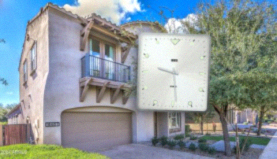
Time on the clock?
9:29
